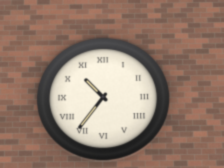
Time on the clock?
10:36
